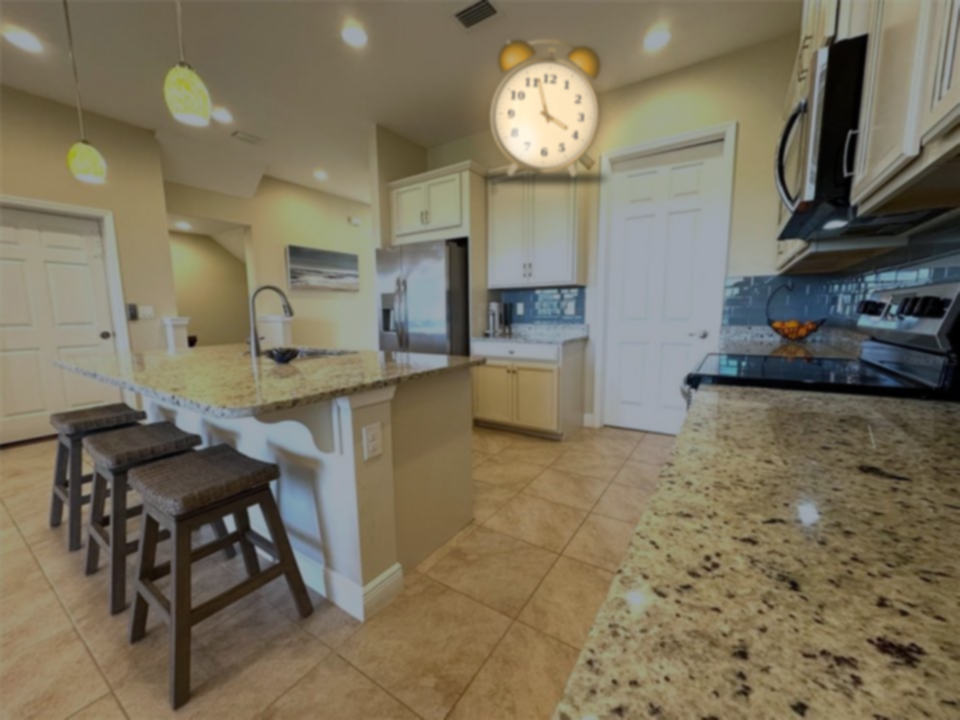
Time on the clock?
3:57
